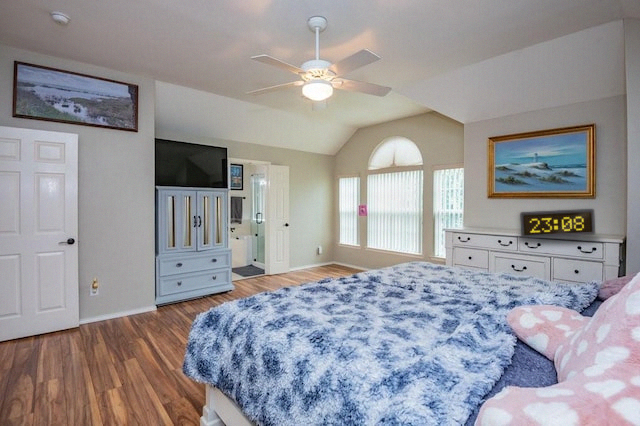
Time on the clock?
23:08
